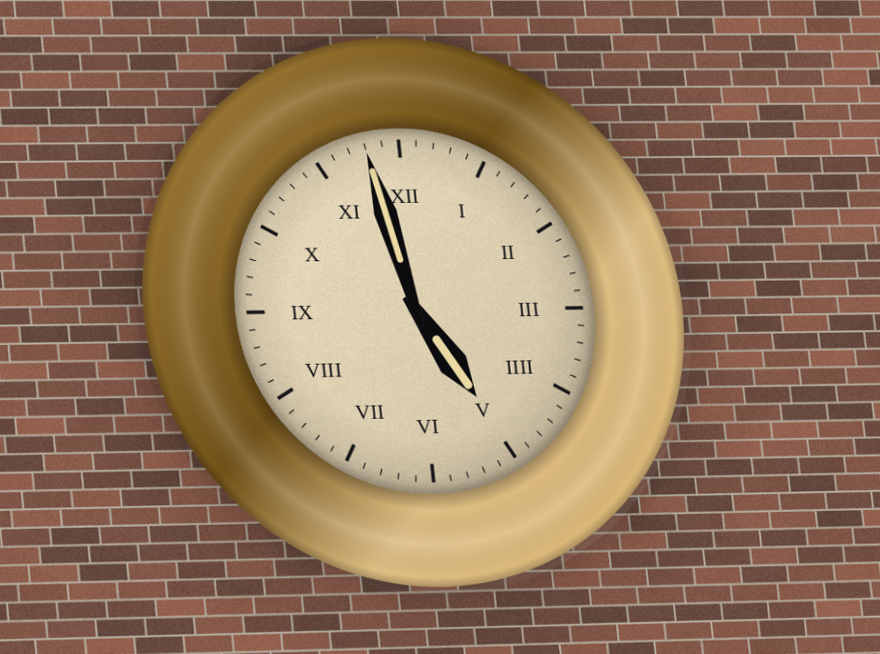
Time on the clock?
4:58
